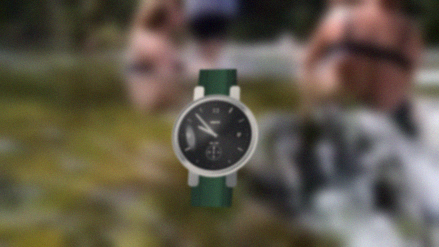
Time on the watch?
9:53
